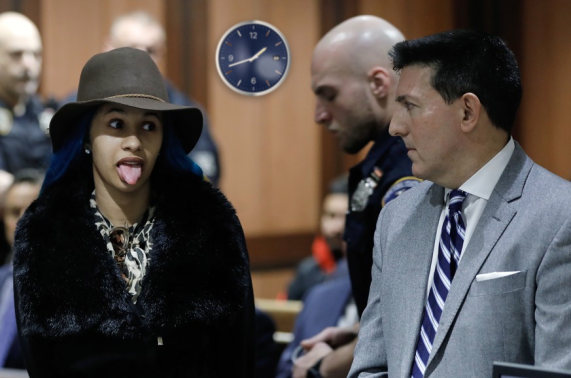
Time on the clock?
1:42
